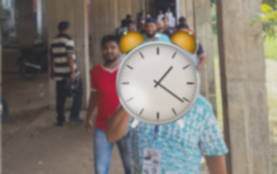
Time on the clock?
1:21
